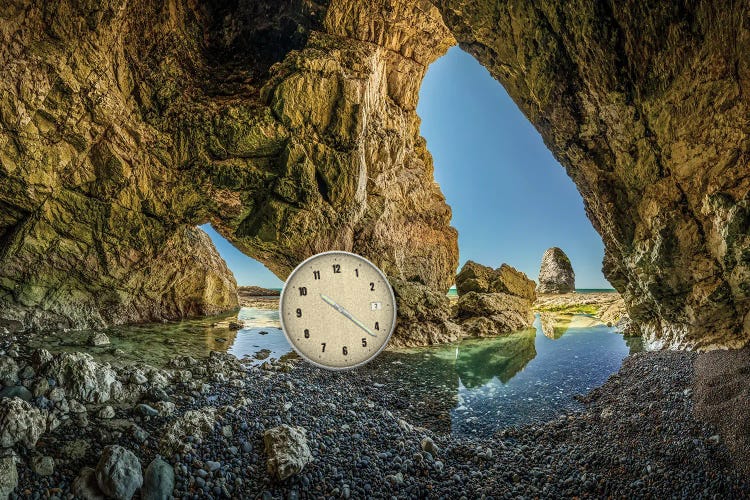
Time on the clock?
10:22
